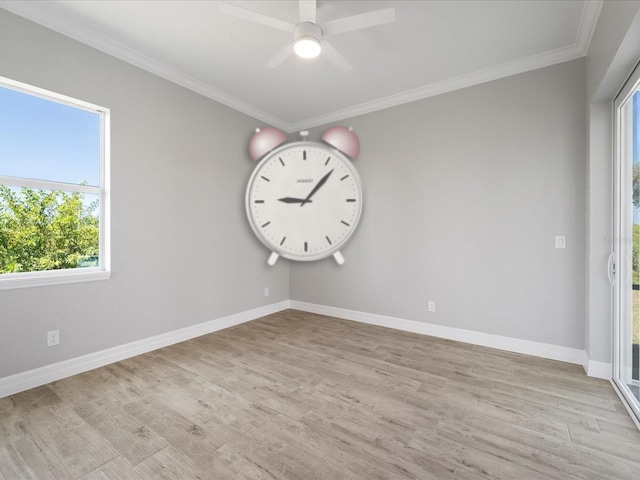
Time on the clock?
9:07
